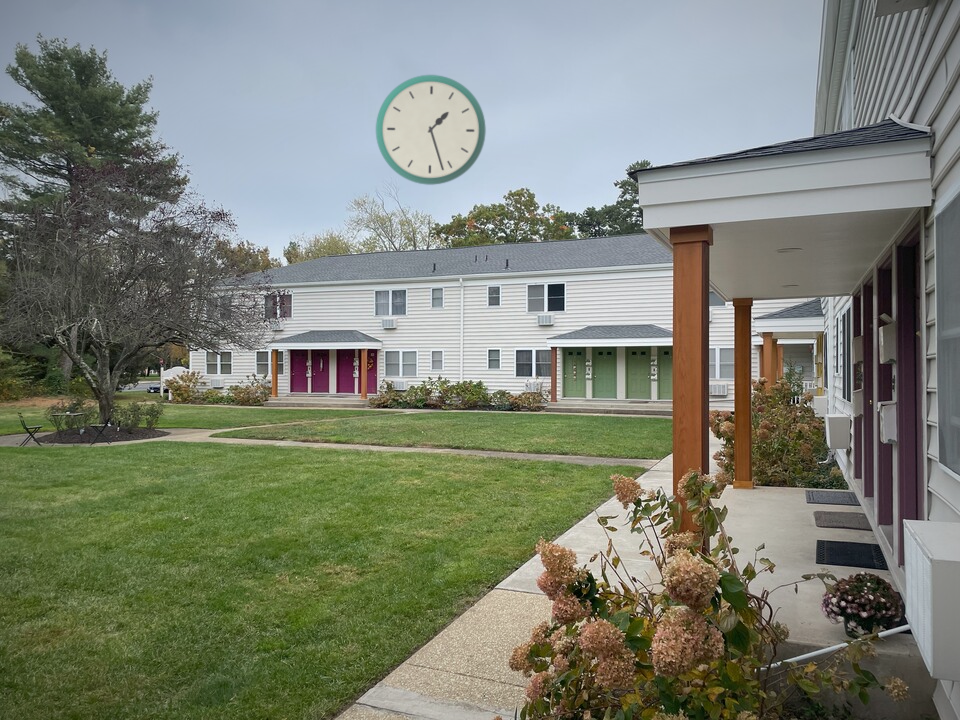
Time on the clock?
1:27
